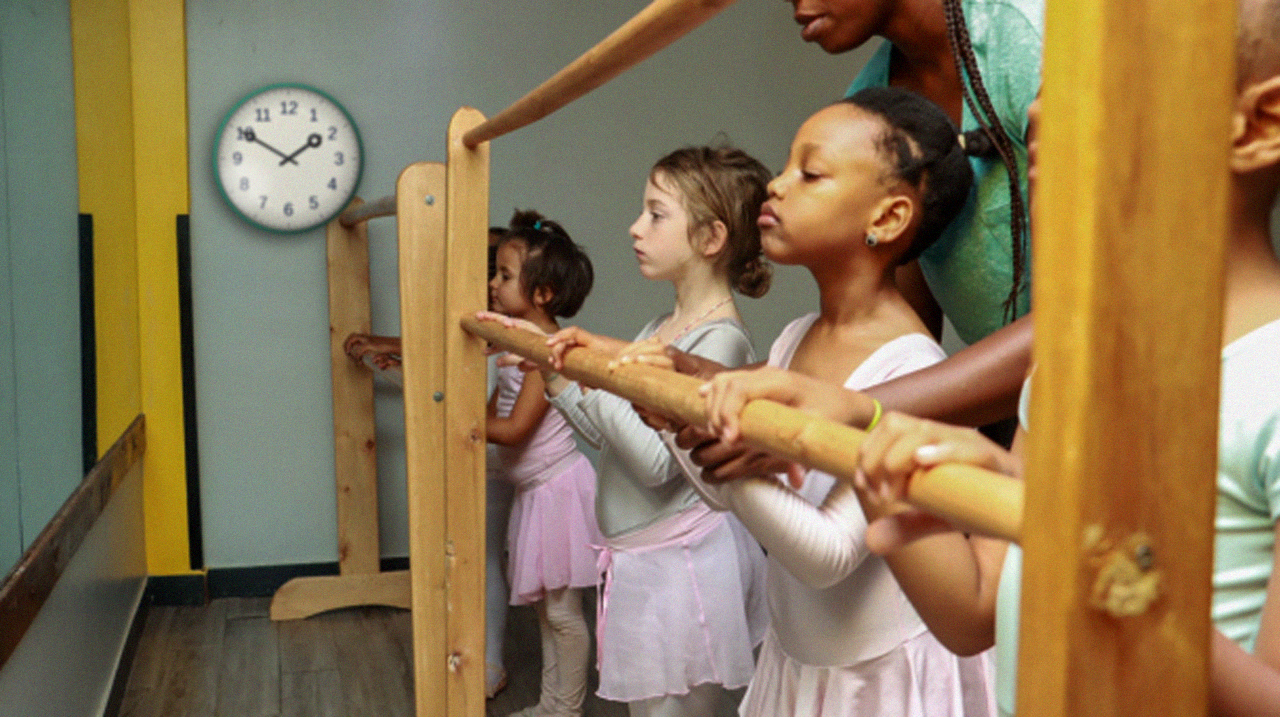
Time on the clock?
1:50
